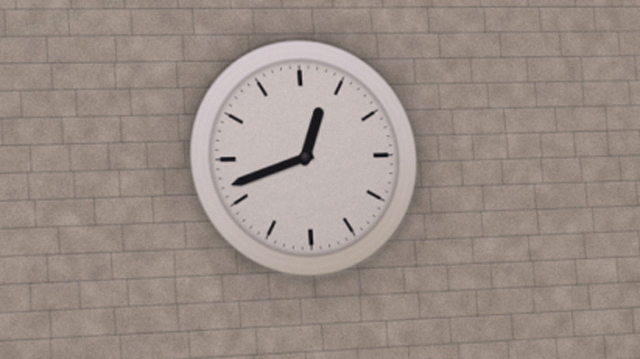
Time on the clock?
12:42
